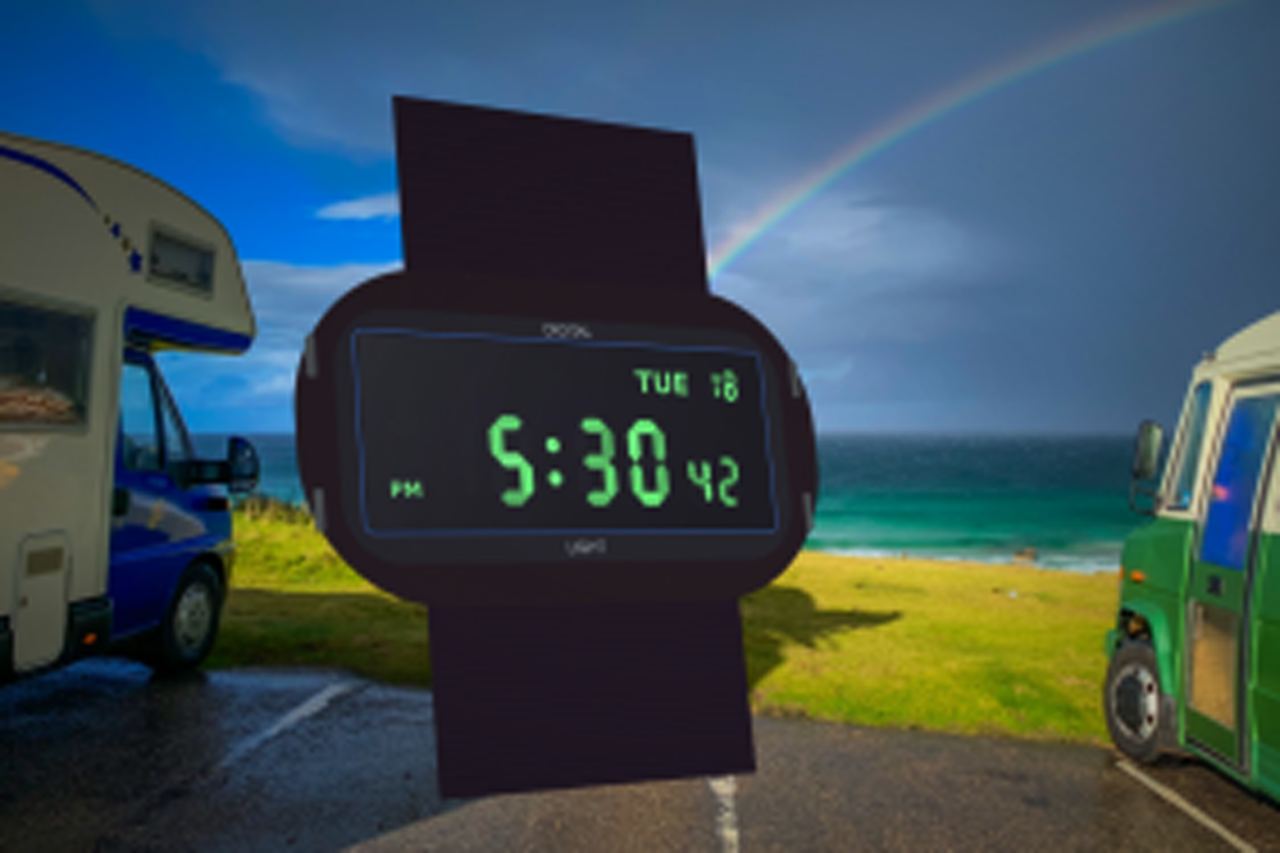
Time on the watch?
5:30:42
